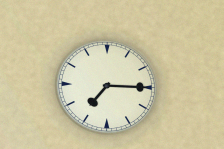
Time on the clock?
7:15
